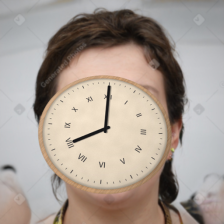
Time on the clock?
8:00
